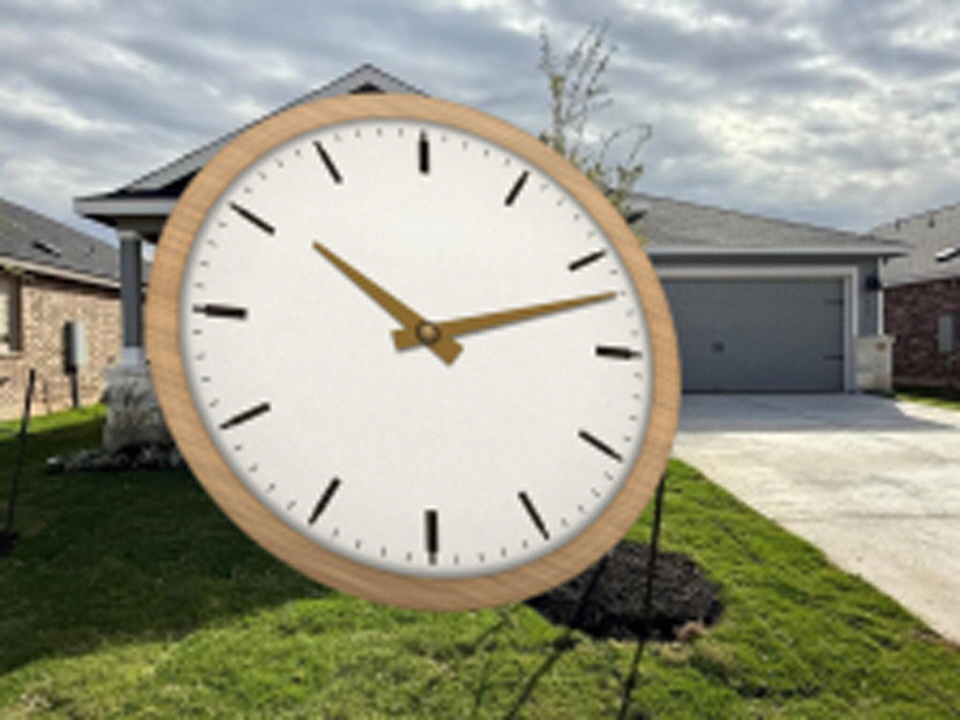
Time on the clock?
10:12
